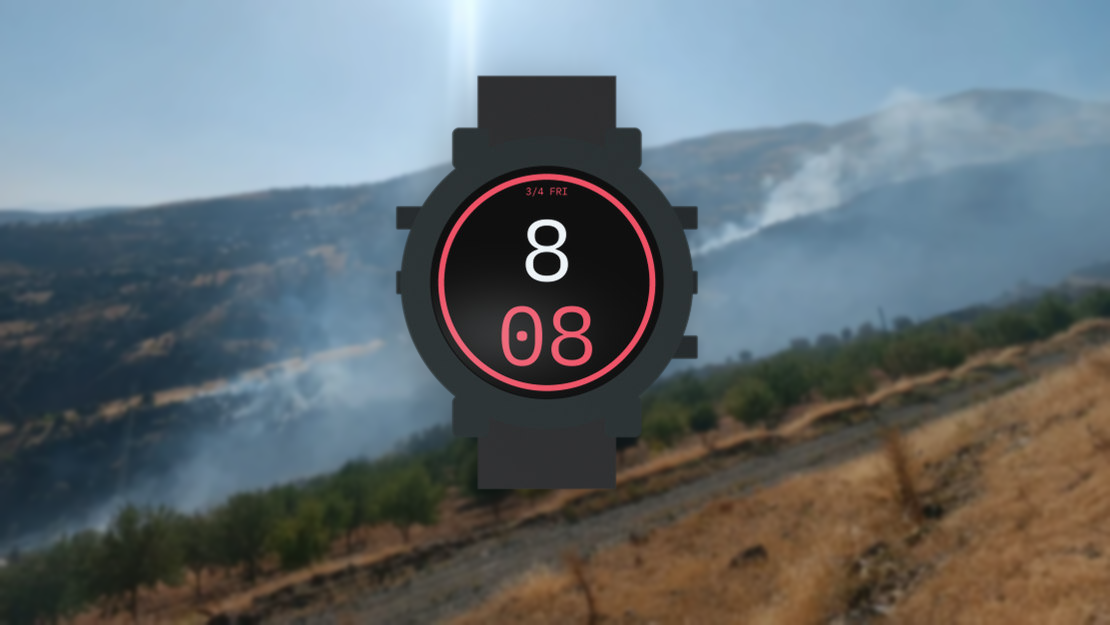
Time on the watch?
8:08
